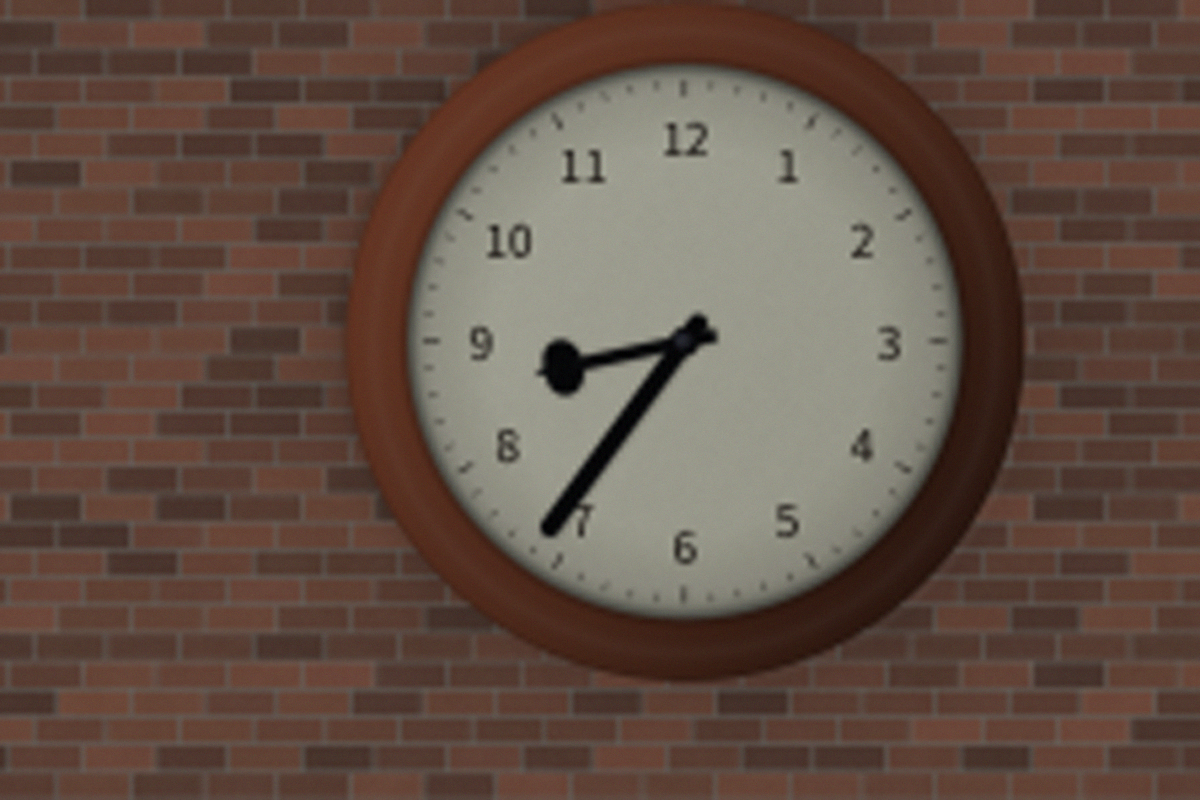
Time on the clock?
8:36
